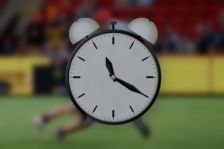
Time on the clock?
11:20
